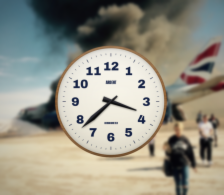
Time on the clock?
3:38
